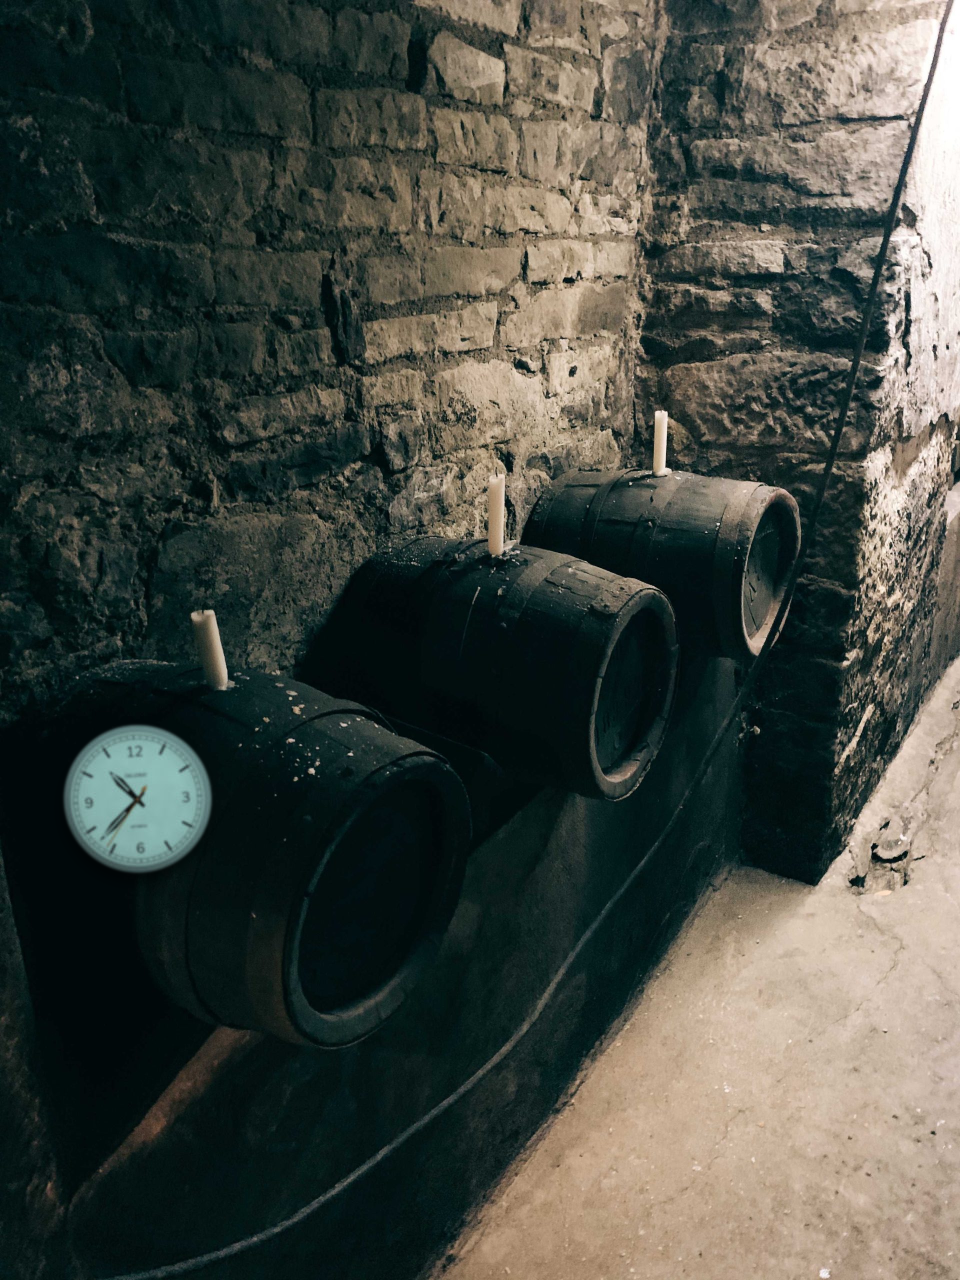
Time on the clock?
10:37:36
